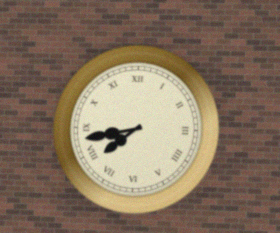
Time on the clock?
7:43
